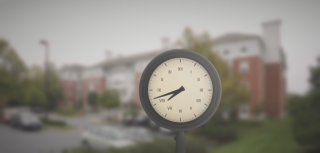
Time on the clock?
7:42
